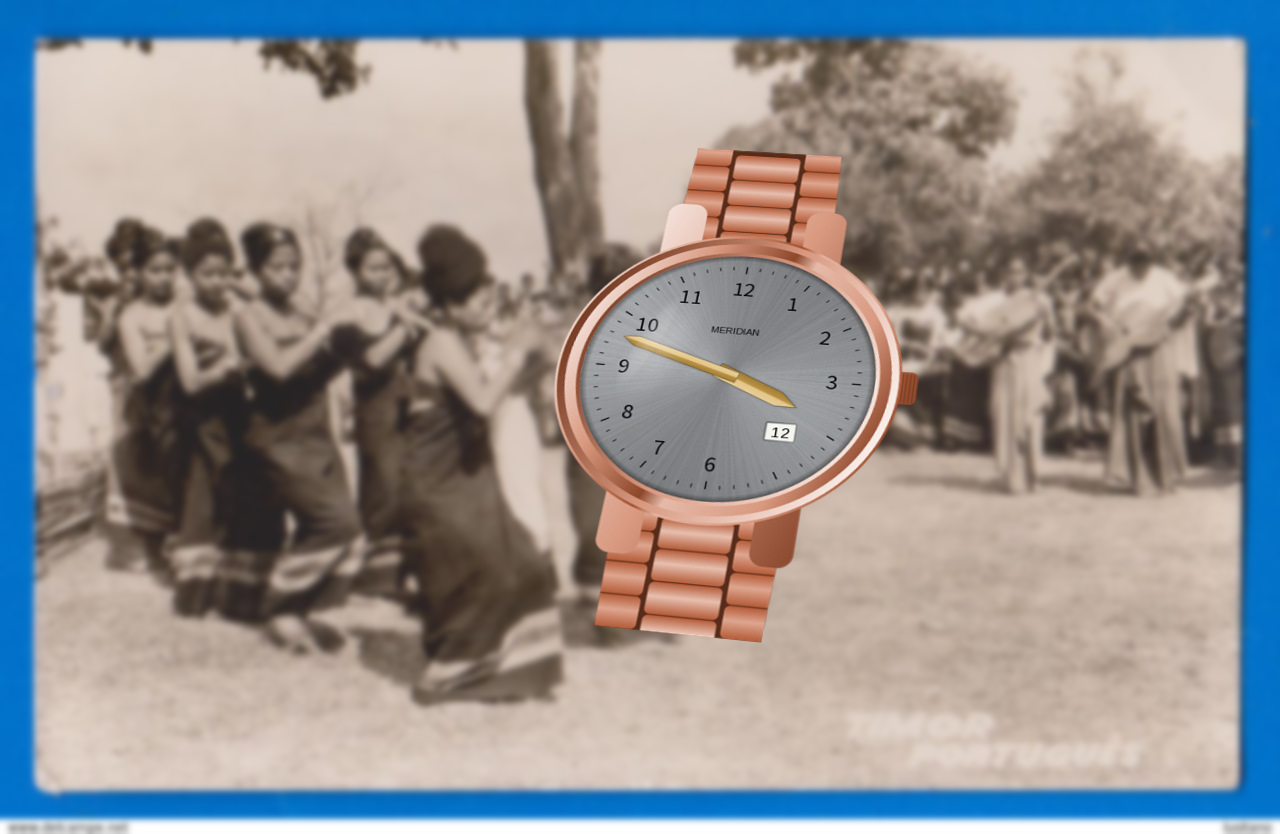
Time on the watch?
3:48
